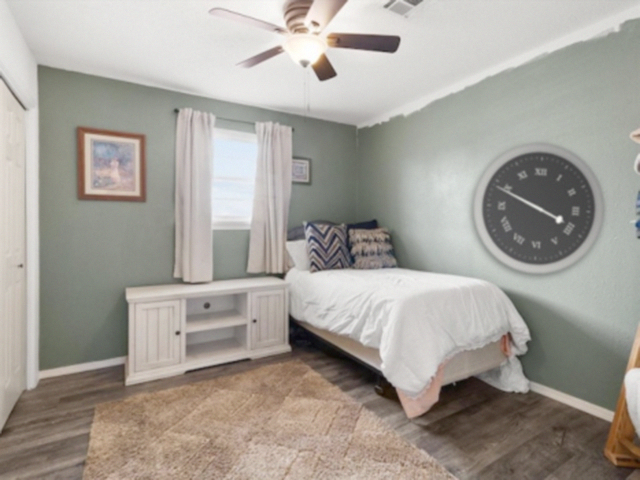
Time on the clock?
3:49
